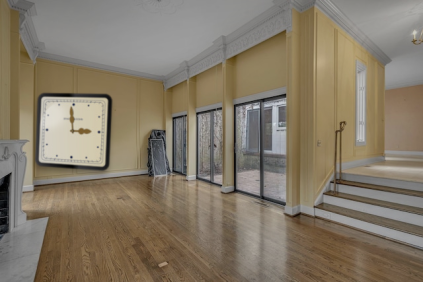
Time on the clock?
2:59
